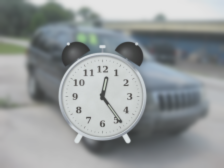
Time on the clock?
12:24
